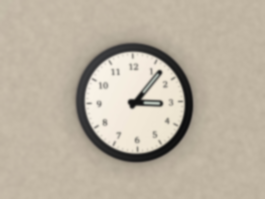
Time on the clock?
3:07
